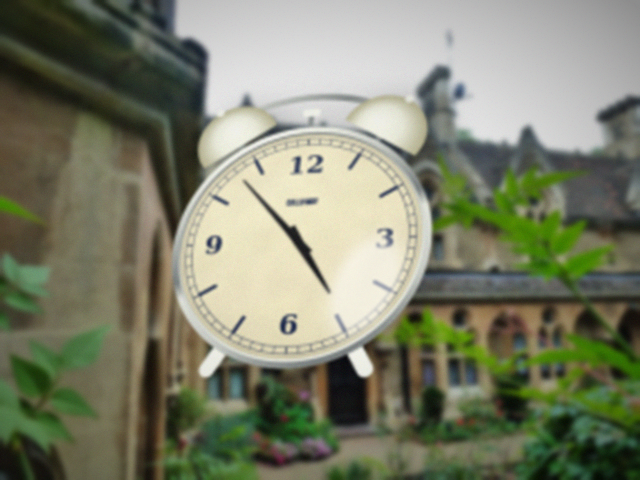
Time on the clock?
4:53
